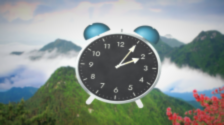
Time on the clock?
2:05
